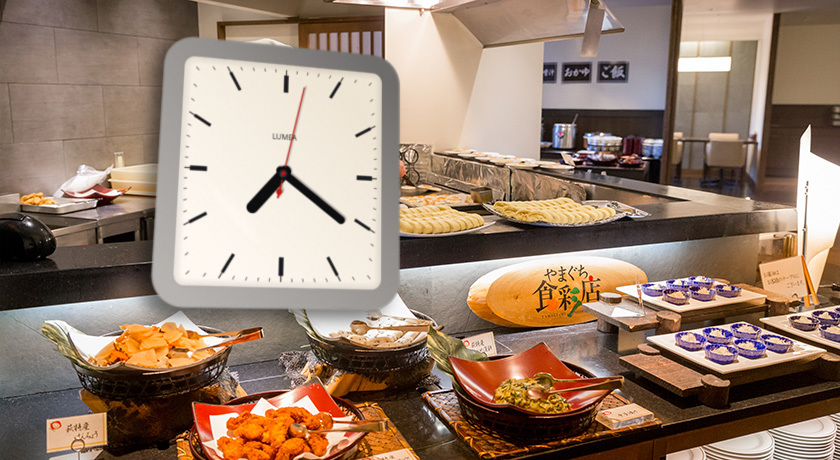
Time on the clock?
7:21:02
